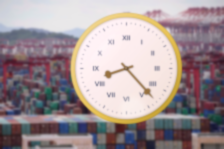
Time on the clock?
8:23
